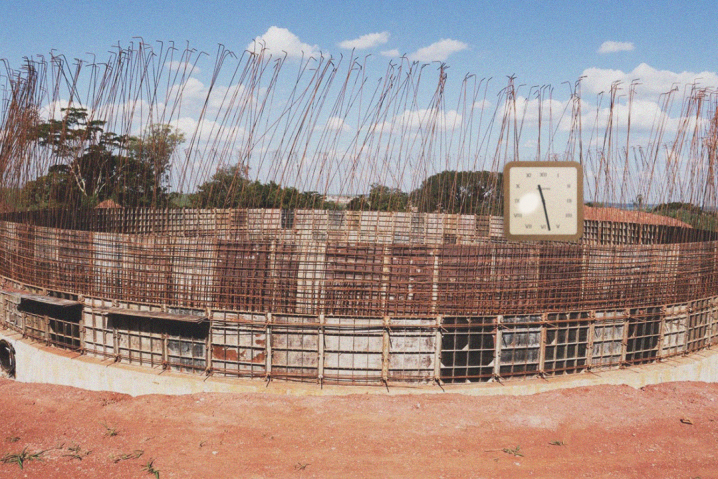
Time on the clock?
11:28
